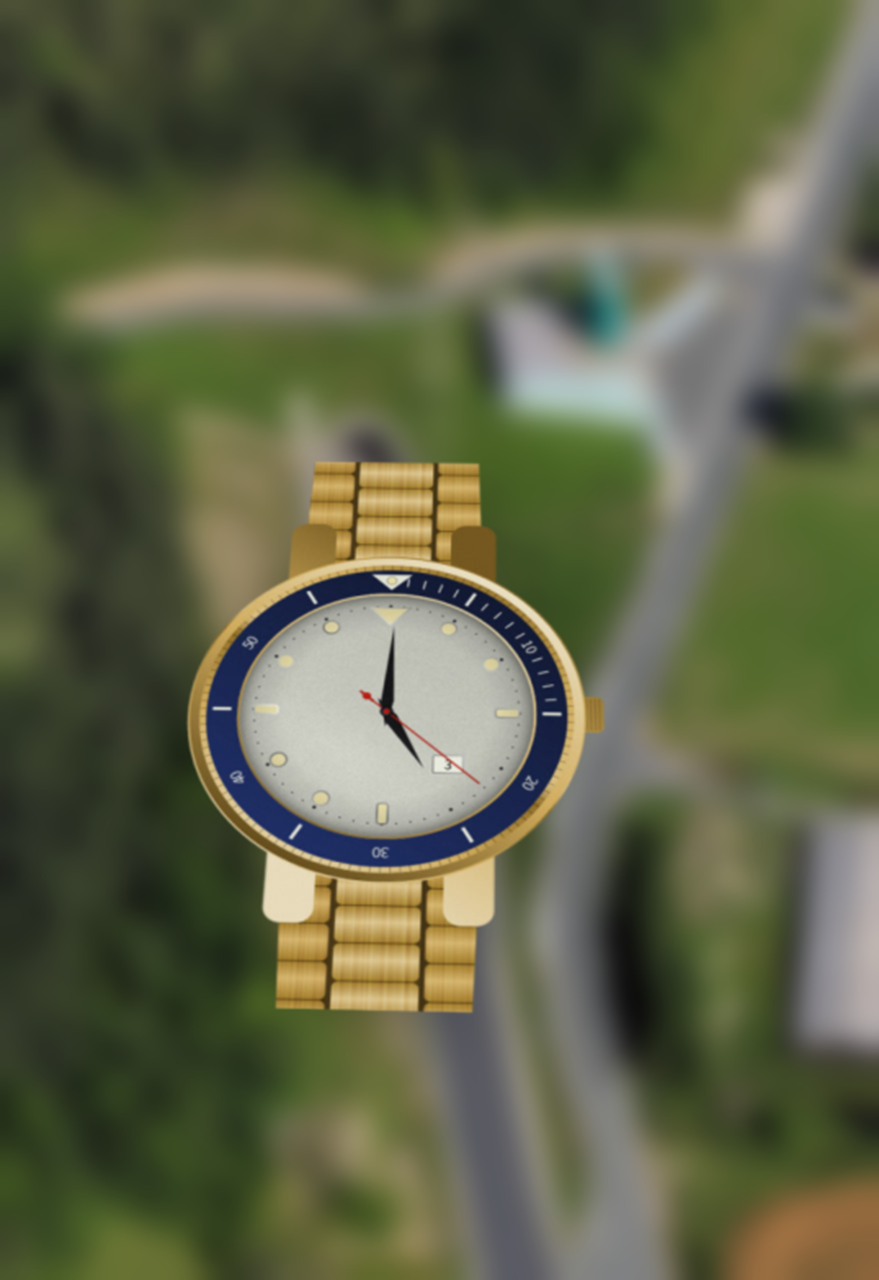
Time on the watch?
5:00:22
